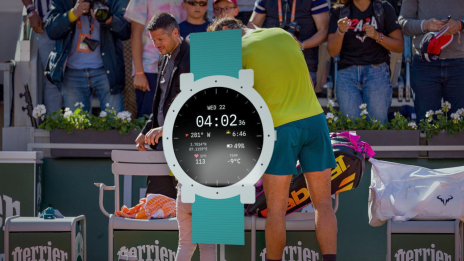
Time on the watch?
4:02
